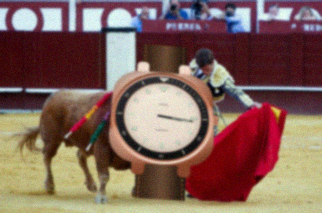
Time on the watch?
3:16
